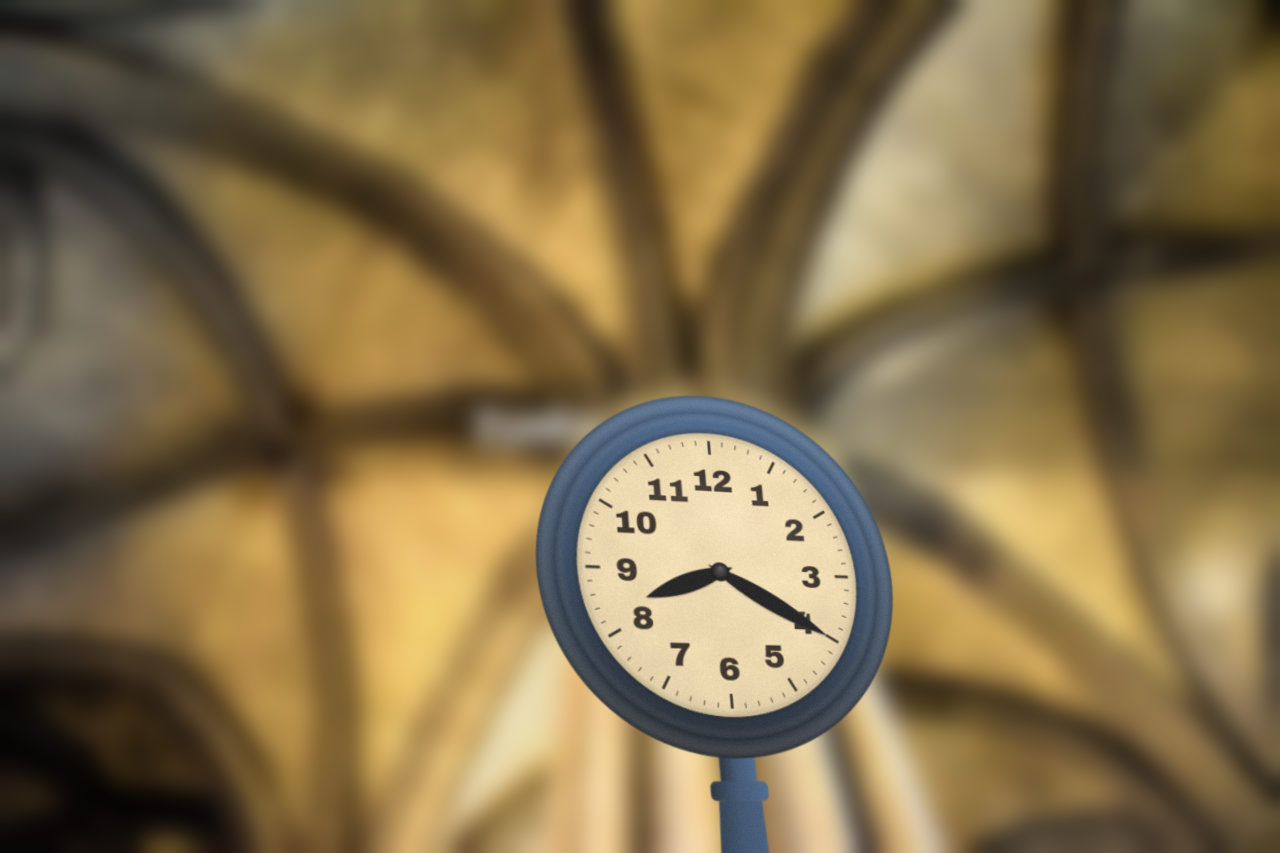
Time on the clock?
8:20
